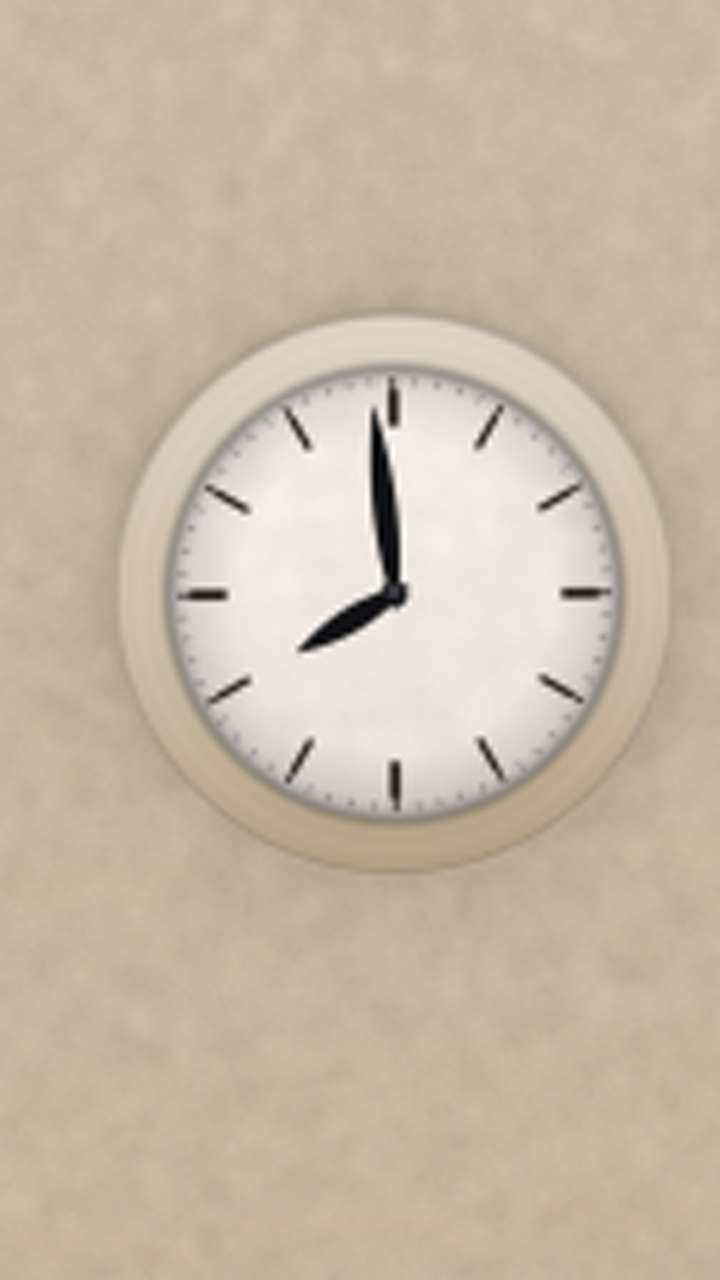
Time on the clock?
7:59
